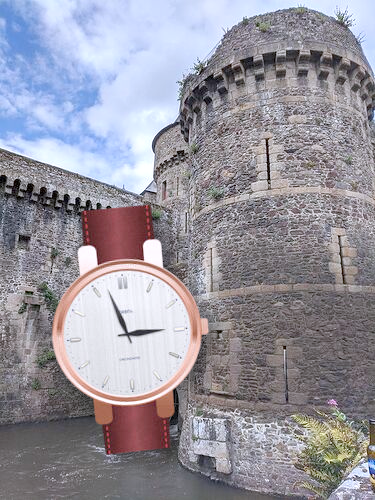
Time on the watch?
2:57
